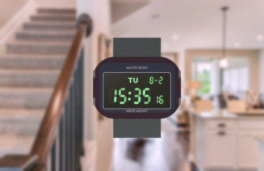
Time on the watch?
15:35:16
